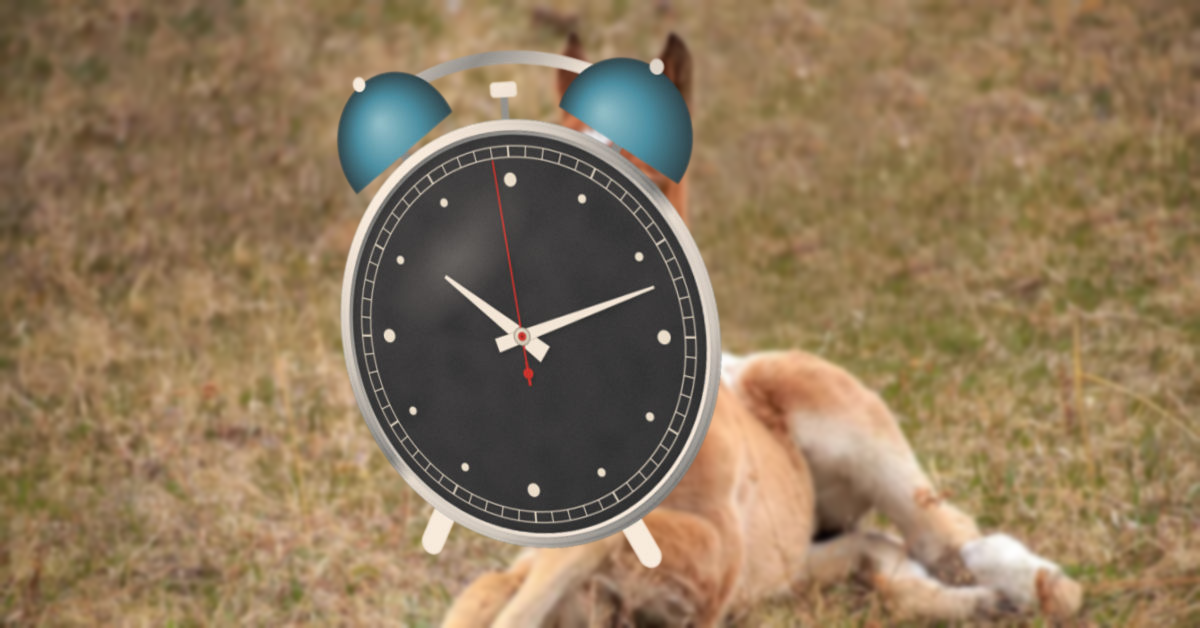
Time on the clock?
10:11:59
